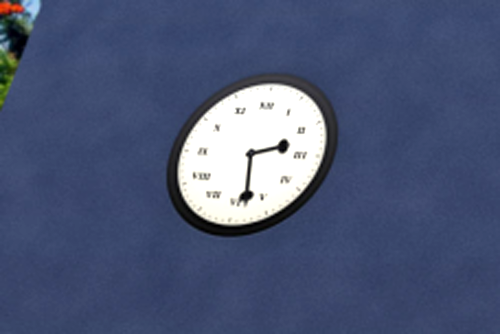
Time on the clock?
2:28
